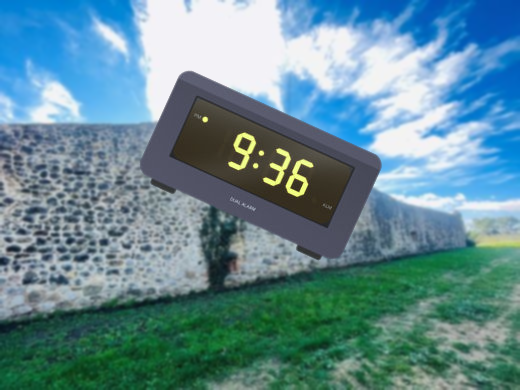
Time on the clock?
9:36
